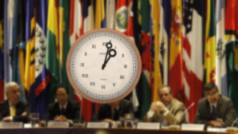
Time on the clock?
1:02
